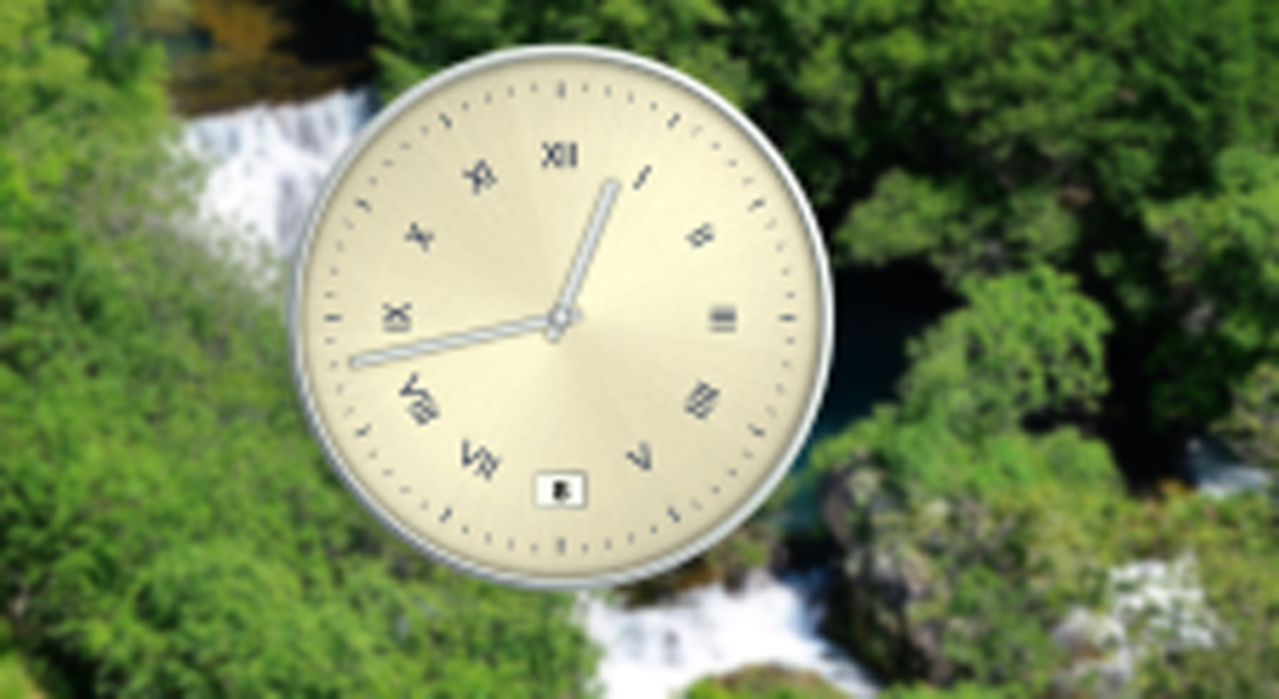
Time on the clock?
12:43
